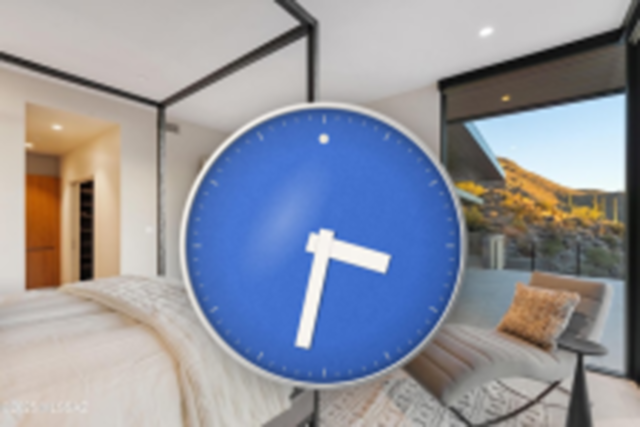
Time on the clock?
3:32
